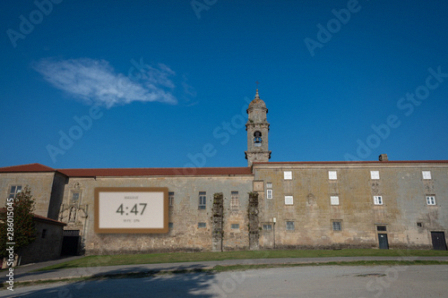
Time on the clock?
4:47
